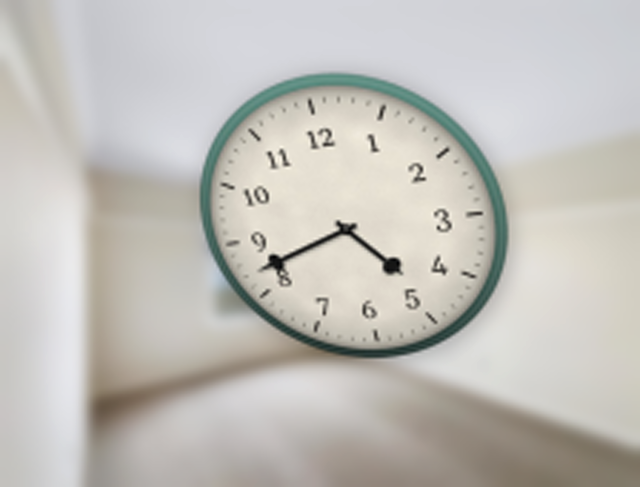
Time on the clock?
4:42
